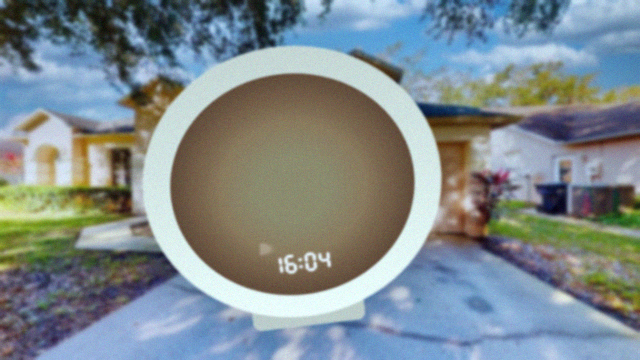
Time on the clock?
16:04
